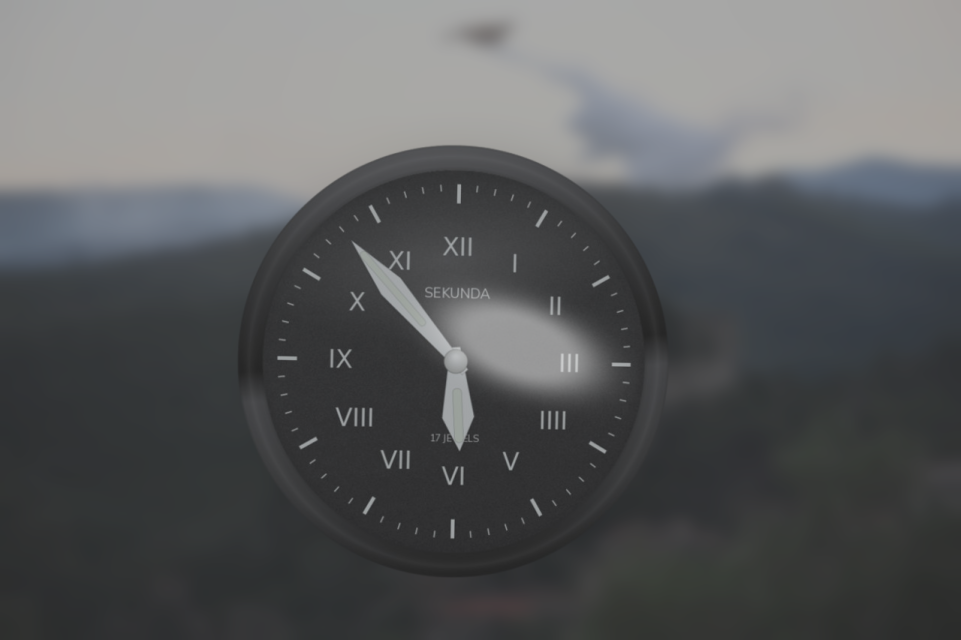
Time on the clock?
5:53
